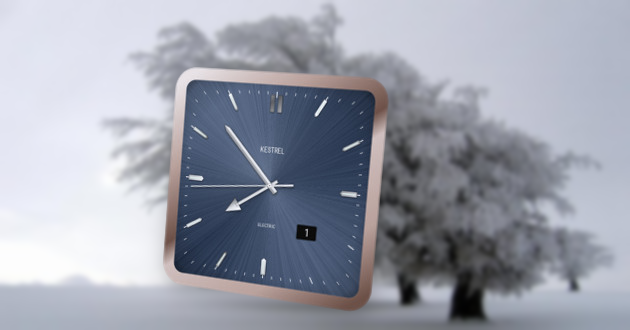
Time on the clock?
7:52:44
